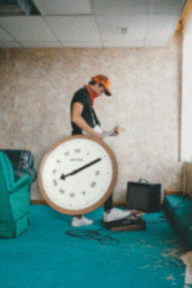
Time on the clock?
8:10
